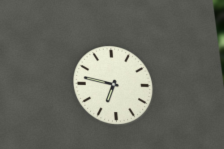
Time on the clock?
6:47
